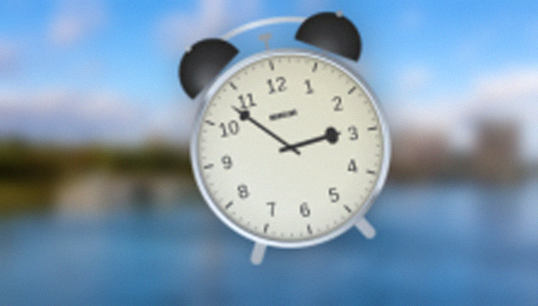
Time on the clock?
2:53
